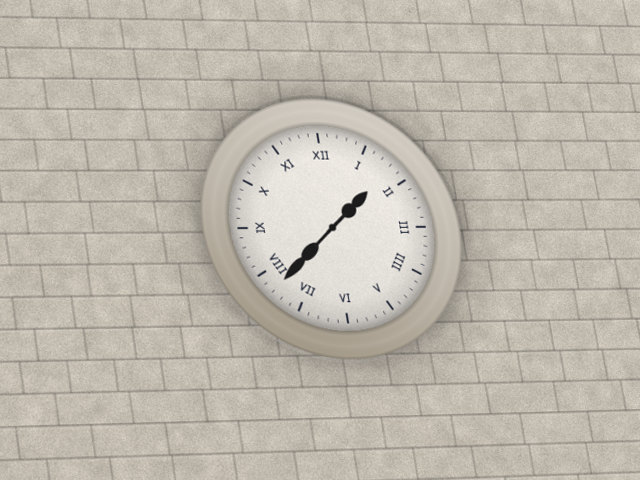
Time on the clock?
1:38
